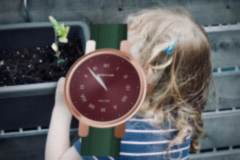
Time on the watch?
10:53
